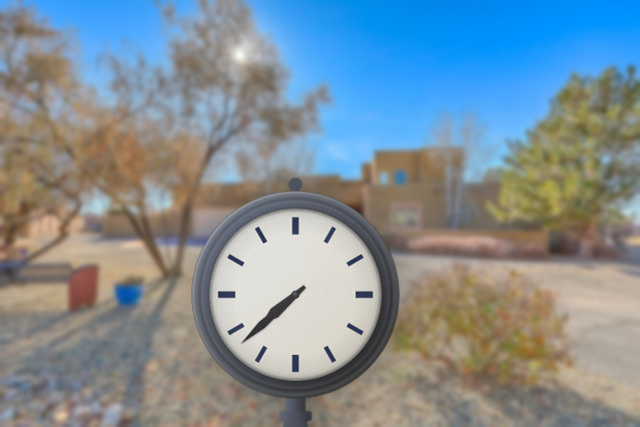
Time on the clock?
7:38
